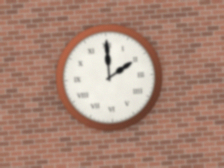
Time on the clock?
2:00
